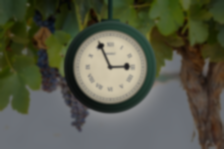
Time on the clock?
2:56
